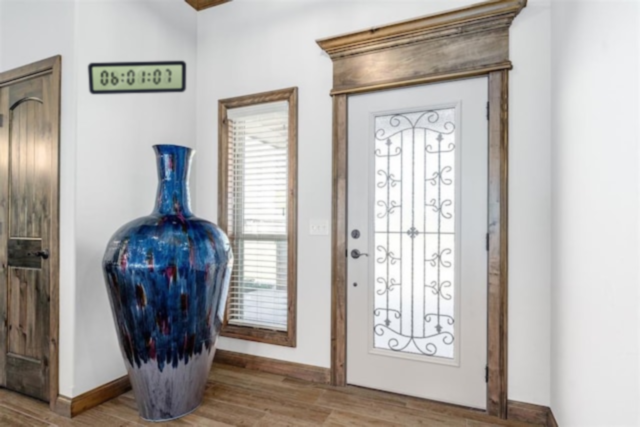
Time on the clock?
6:01:07
